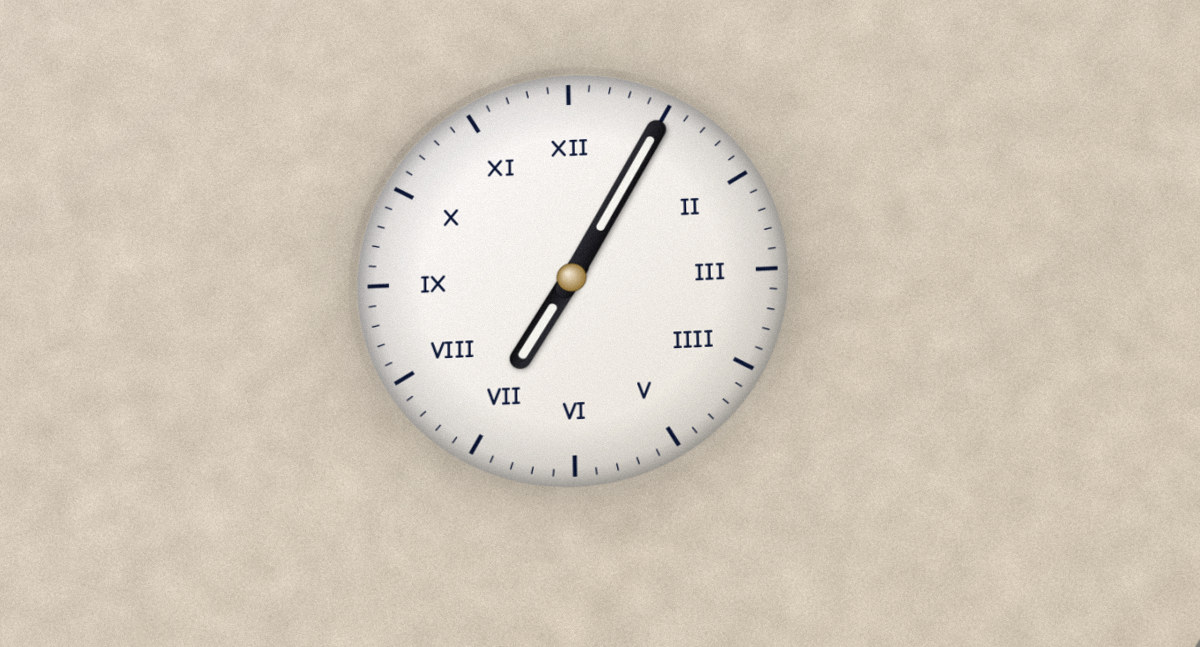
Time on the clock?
7:05
